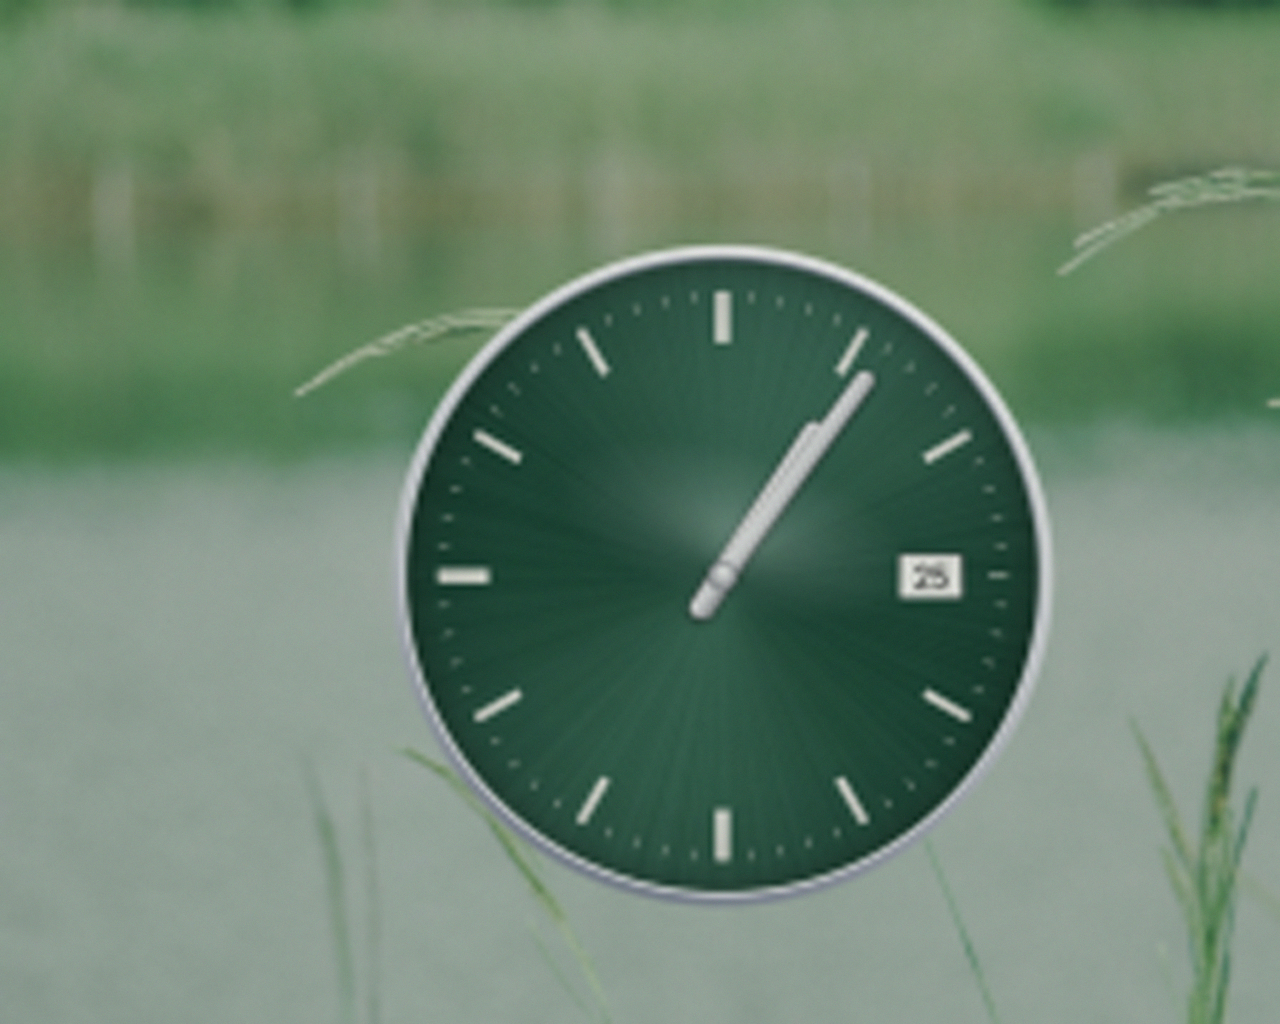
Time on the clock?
1:06
